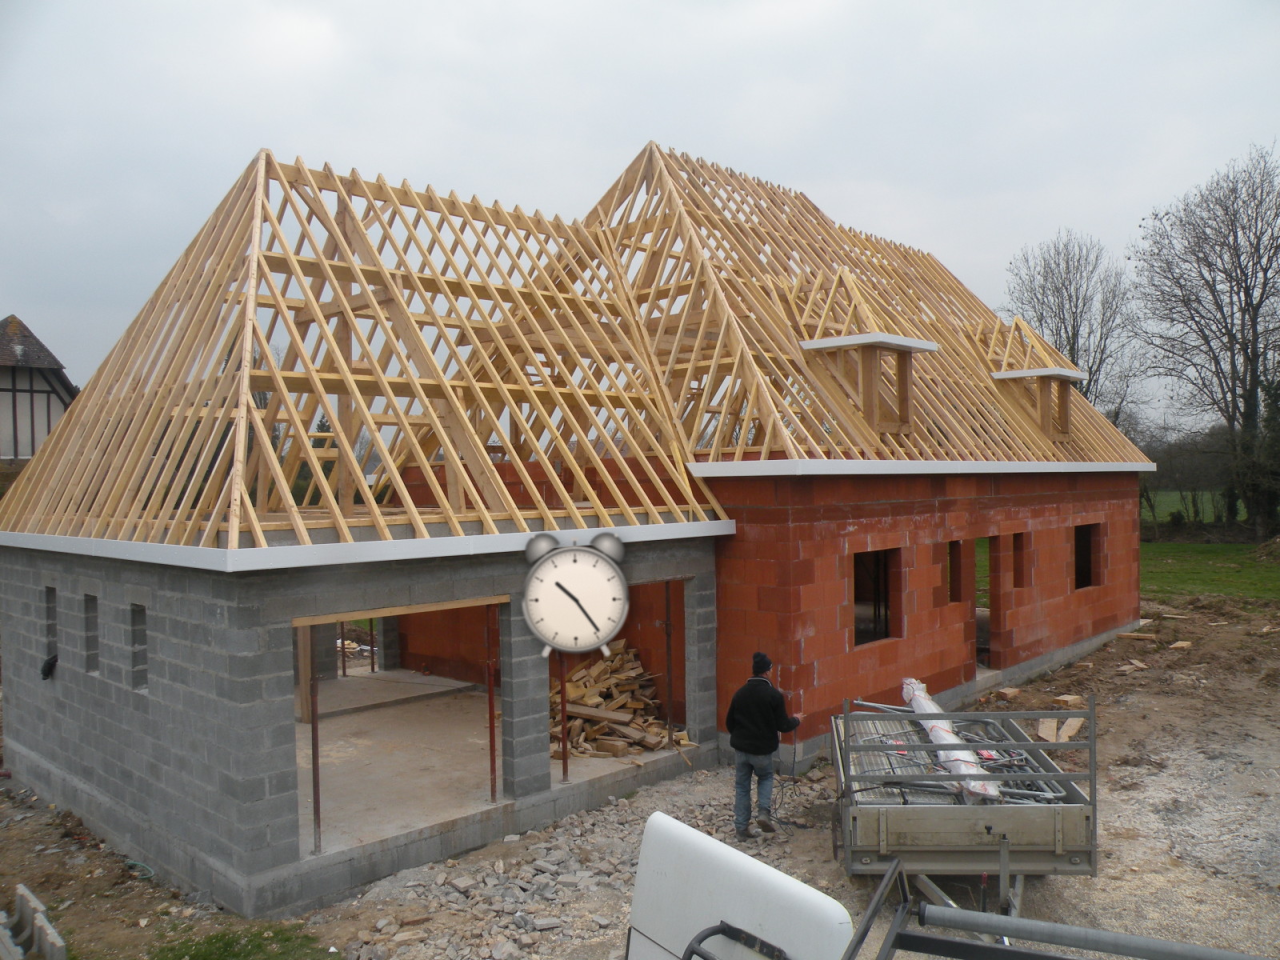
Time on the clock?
10:24
